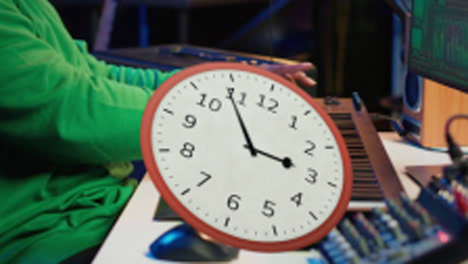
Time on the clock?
2:54
